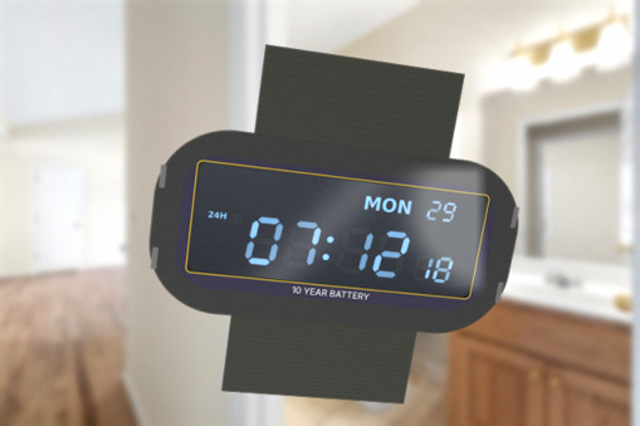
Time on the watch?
7:12:18
